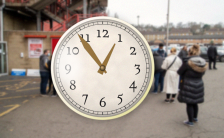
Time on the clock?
12:54
